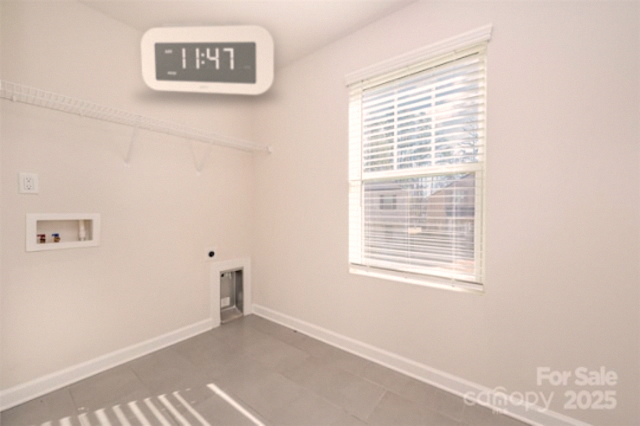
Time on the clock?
11:47
